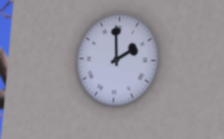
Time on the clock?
1:59
